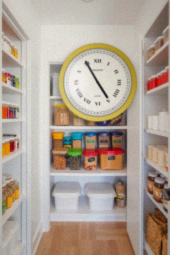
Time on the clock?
4:55
